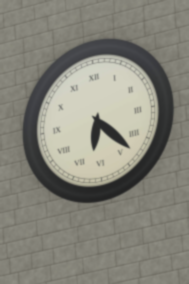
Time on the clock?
6:23
